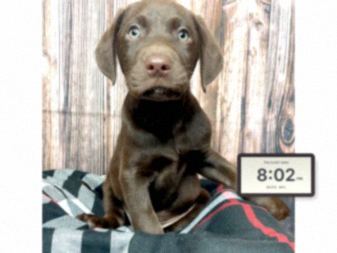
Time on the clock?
8:02
